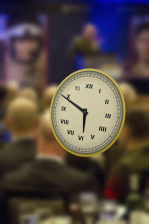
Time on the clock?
5:49
